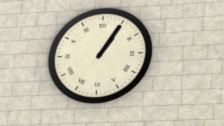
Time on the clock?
1:05
